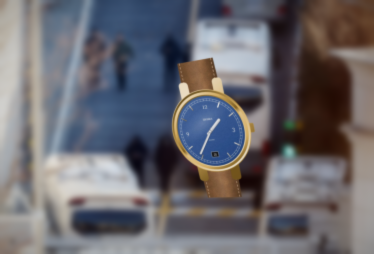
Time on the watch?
1:36
